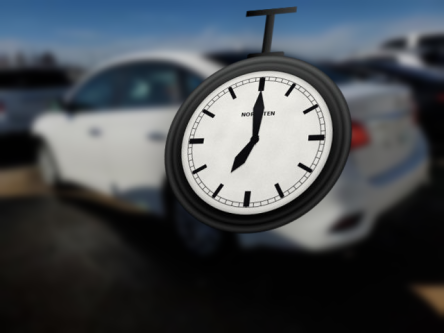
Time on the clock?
7:00
